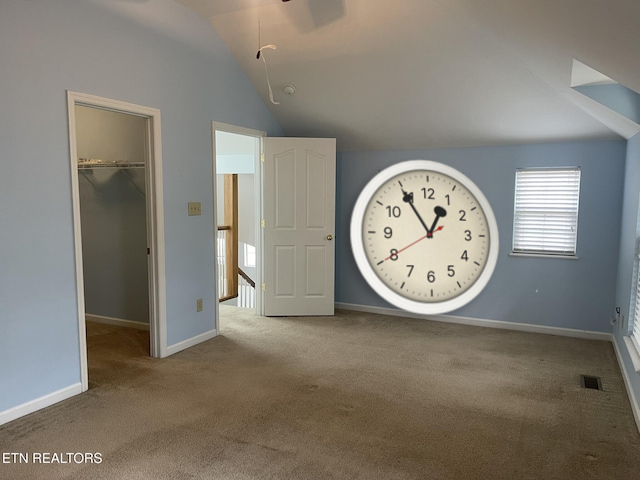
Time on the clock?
12:54:40
